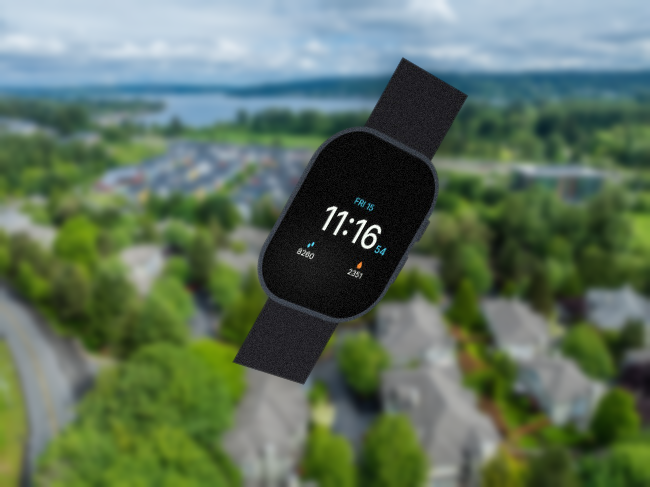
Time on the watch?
11:16:54
